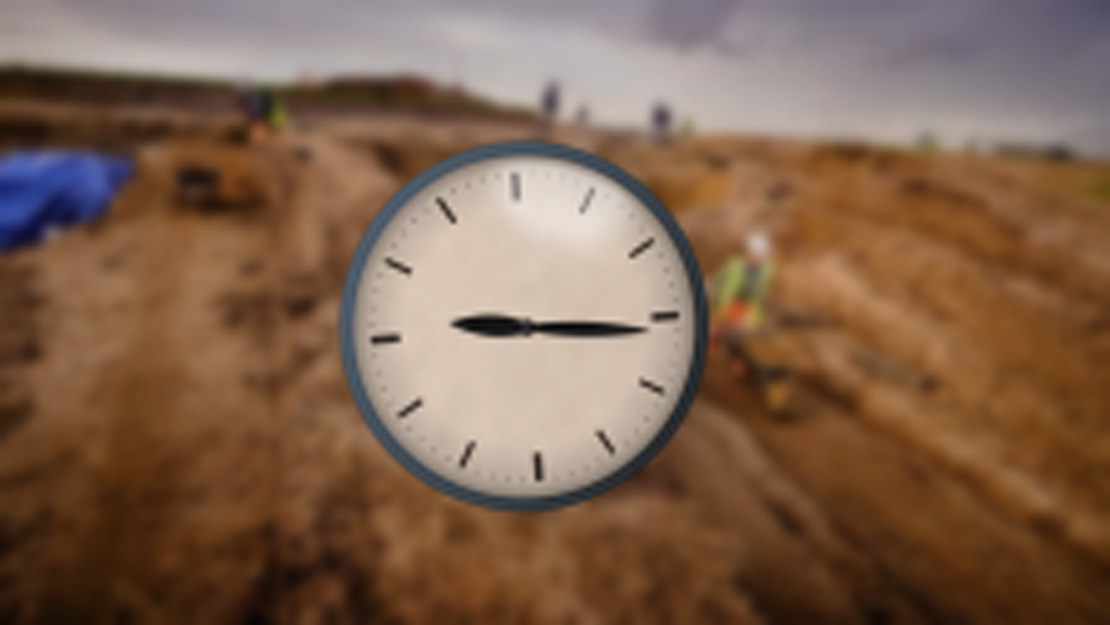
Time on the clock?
9:16
